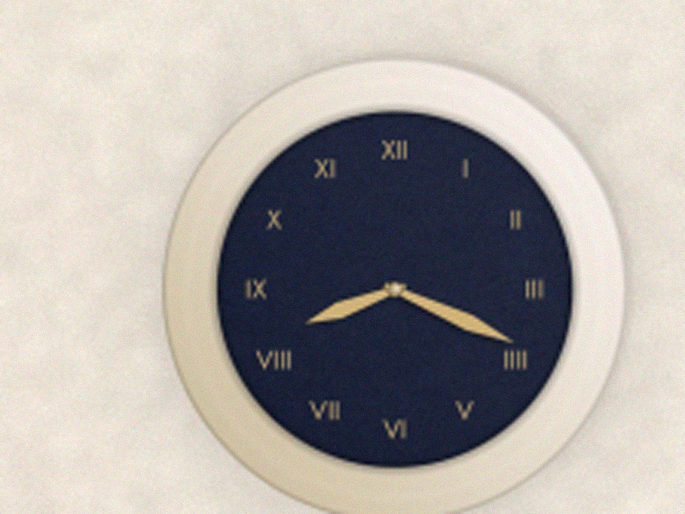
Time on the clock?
8:19
